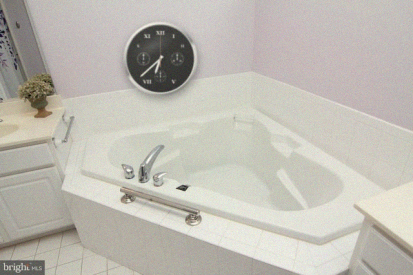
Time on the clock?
6:38
